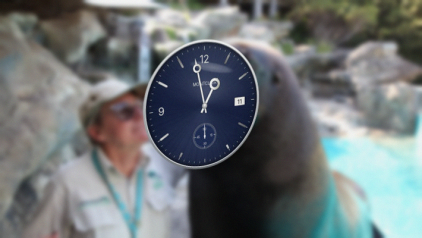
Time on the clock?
12:58
